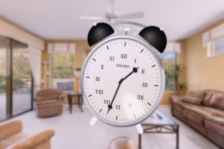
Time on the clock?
1:33
